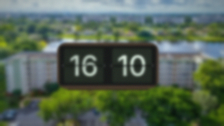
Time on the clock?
16:10
